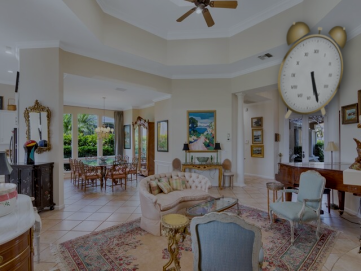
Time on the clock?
5:26
